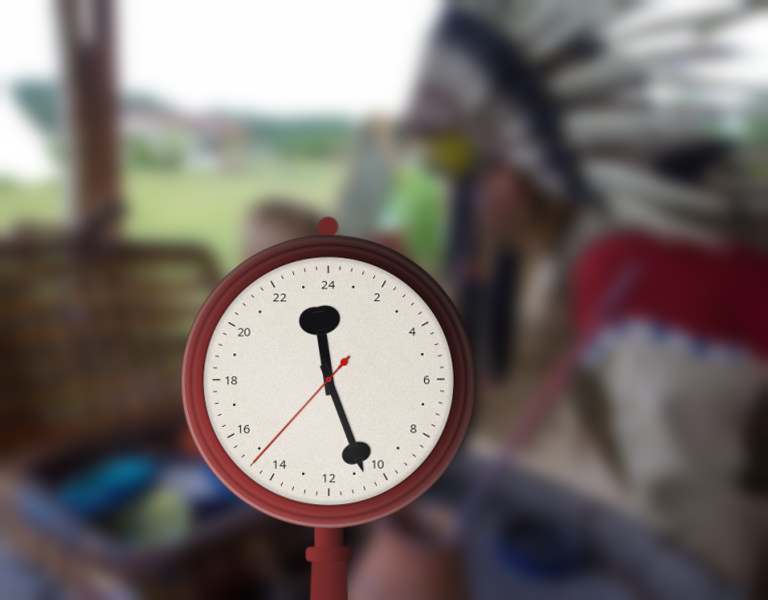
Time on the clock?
23:26:37
